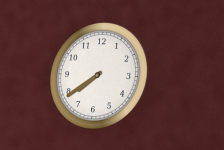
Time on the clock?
7:39
